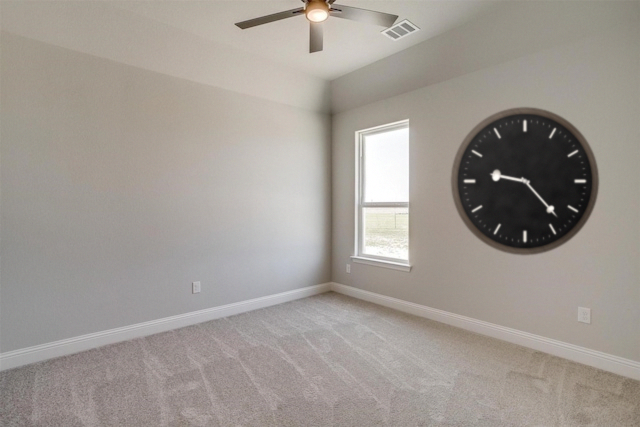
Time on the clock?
9:23
